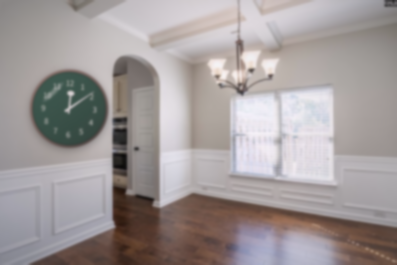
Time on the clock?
12:09
